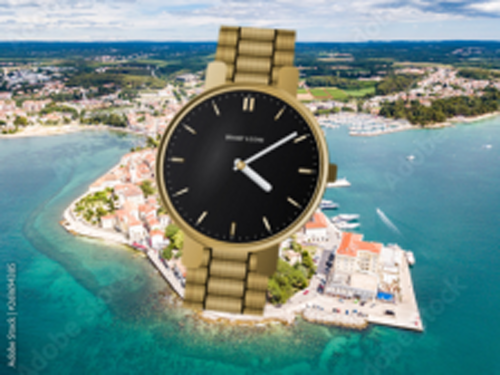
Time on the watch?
4:09
